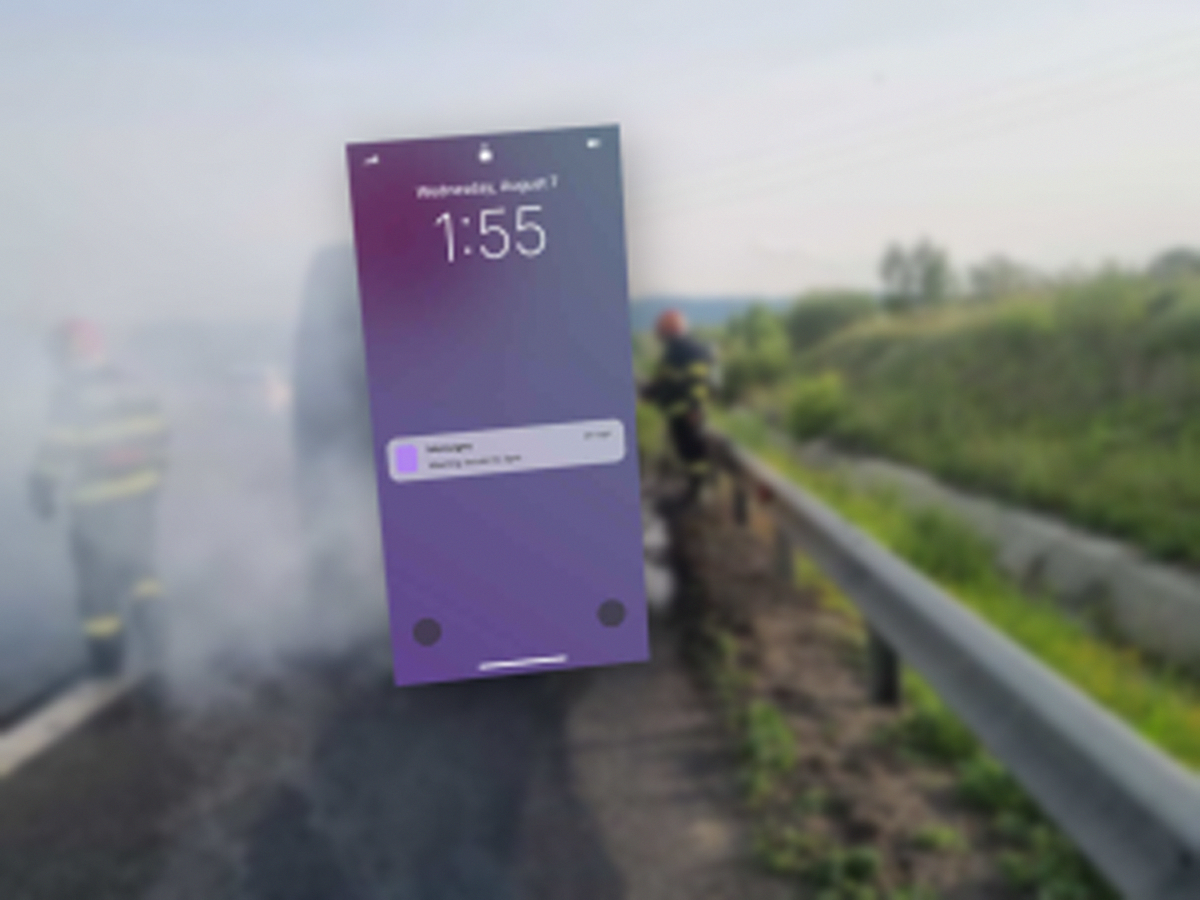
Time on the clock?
1:55
